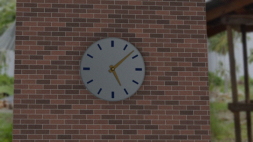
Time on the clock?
5:08
